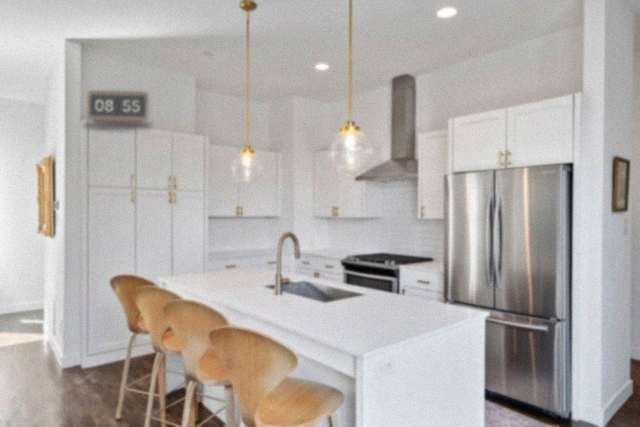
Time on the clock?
8:55
